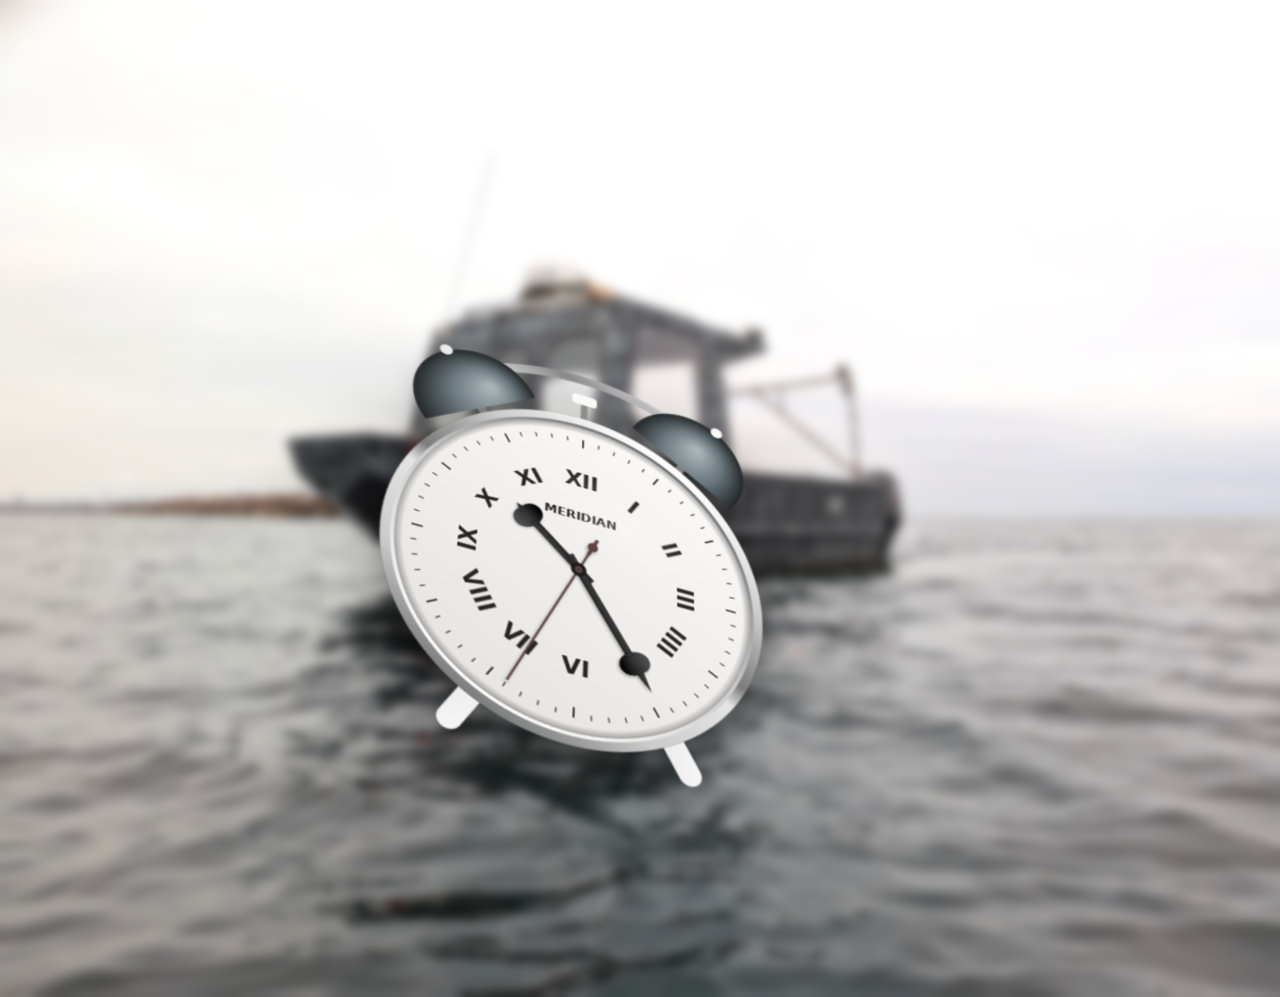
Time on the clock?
10:24:34
